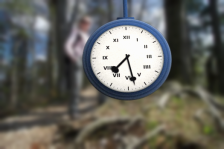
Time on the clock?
7:28
